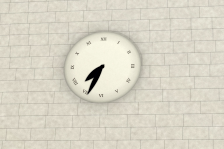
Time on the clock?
7:34
